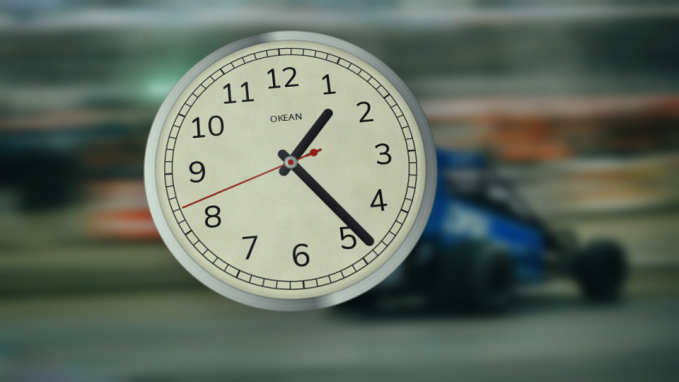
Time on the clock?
1:23:42
